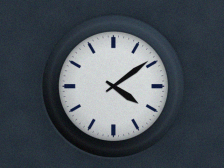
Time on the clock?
4:09
